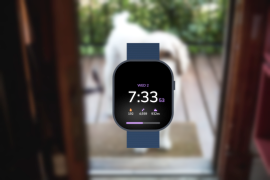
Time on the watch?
7:33
